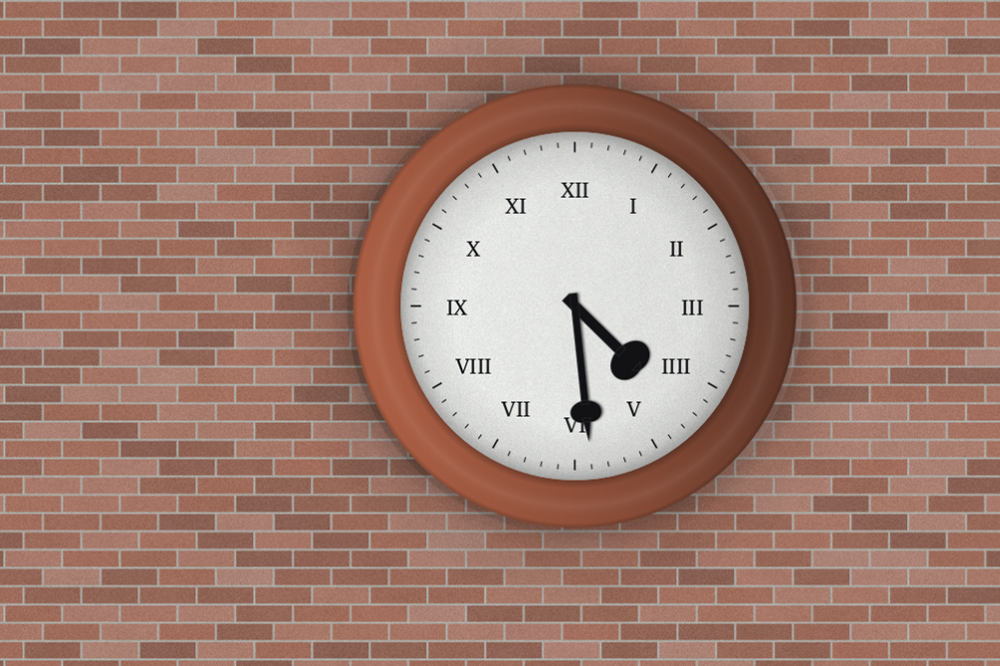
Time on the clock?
4:29
